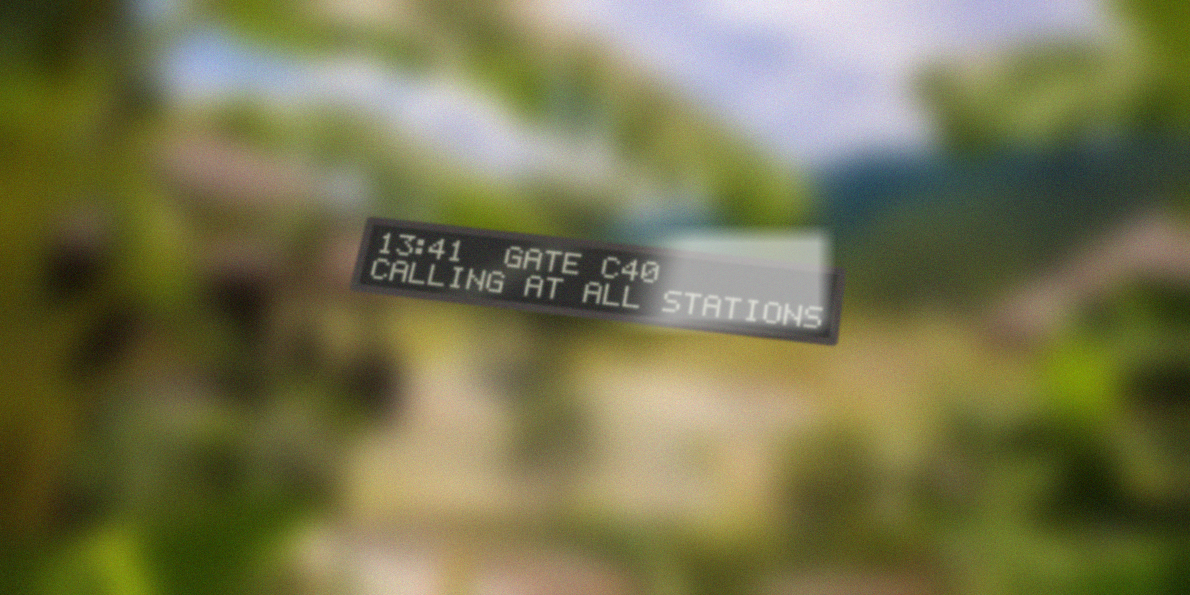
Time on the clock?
13:41
